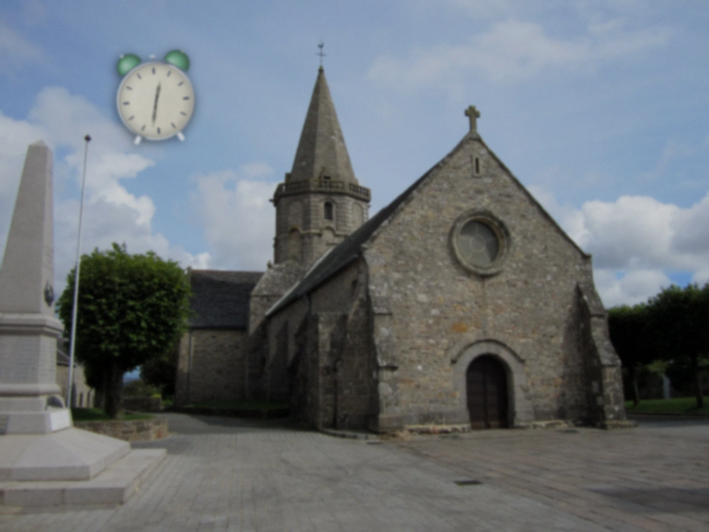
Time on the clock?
12:32
